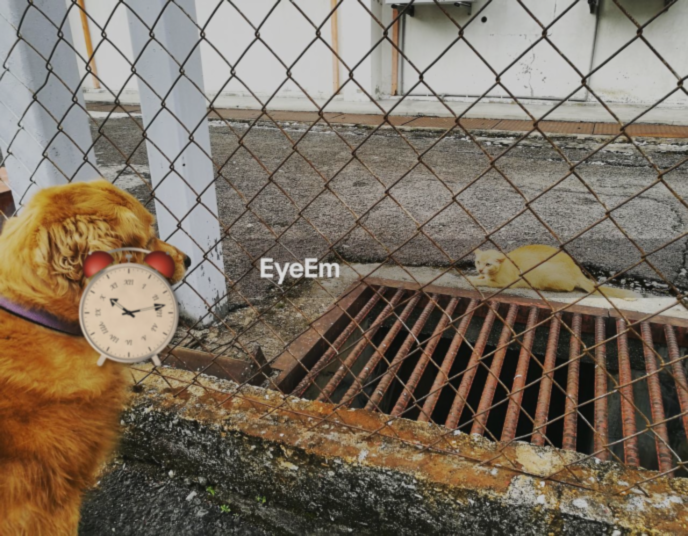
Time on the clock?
10:13
